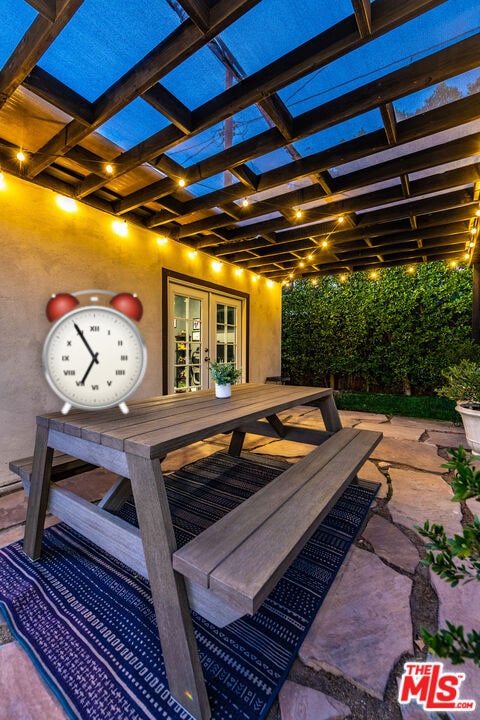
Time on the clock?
6:55
